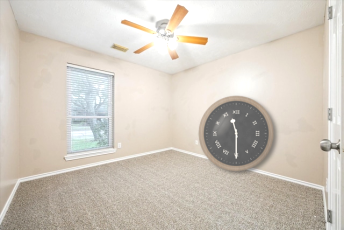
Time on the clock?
11:30
